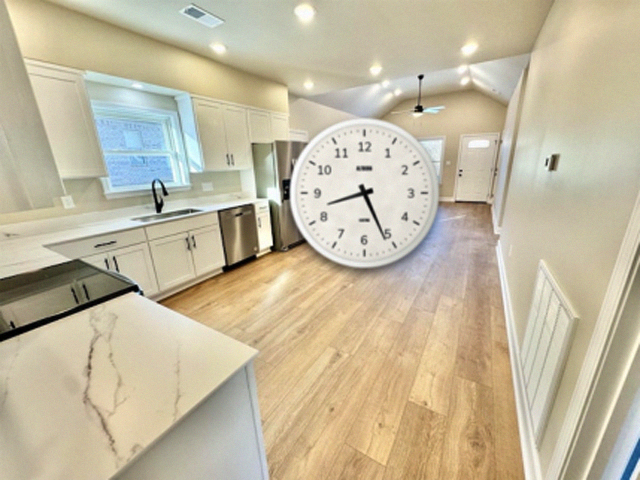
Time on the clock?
8:26
